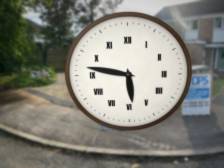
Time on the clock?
5:47
